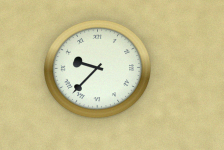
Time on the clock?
9:37
